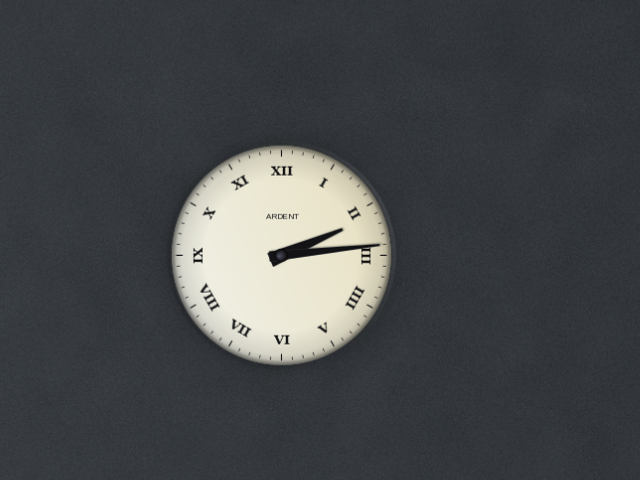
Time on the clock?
2:14
